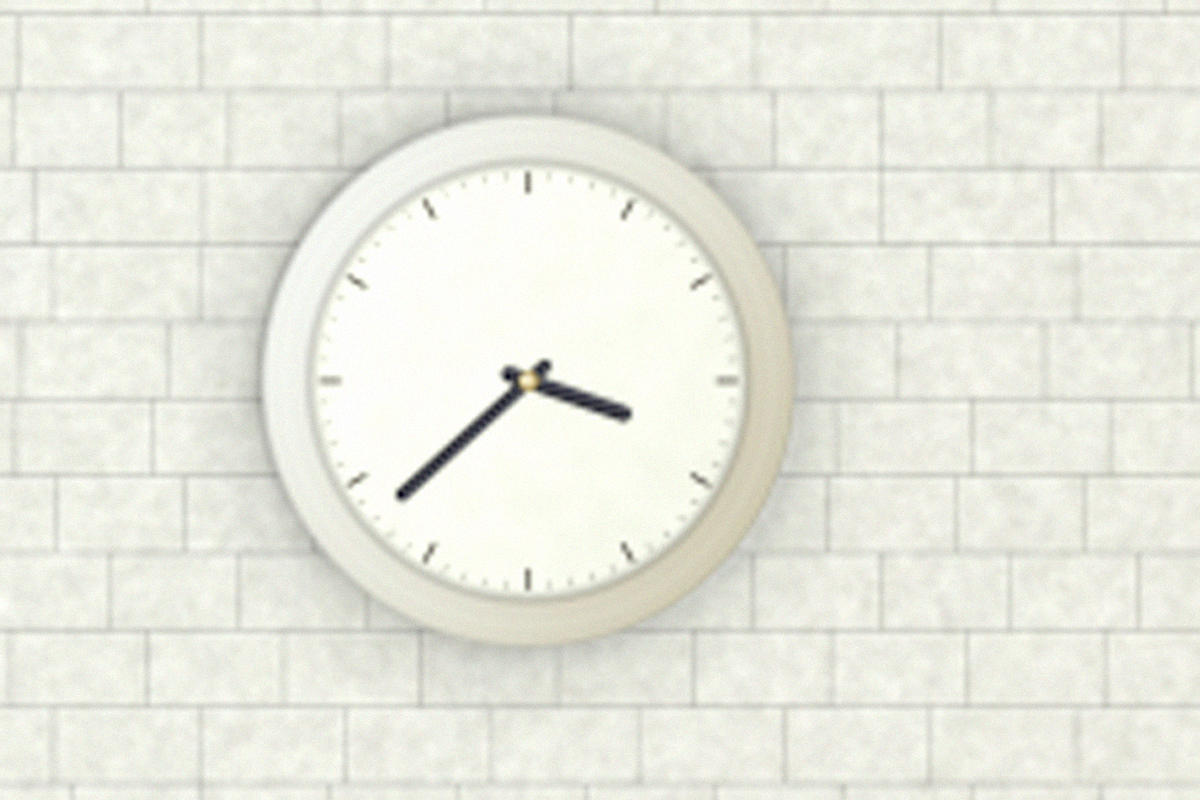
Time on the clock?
3:38
